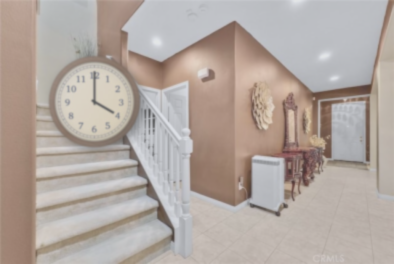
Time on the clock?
4:00
